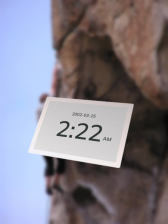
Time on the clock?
2:22
